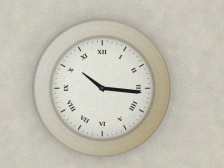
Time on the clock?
10:16
